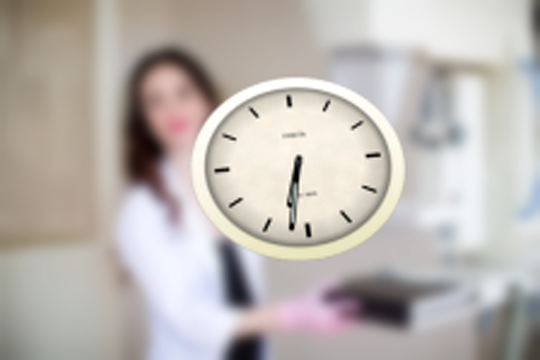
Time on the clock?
6:32
